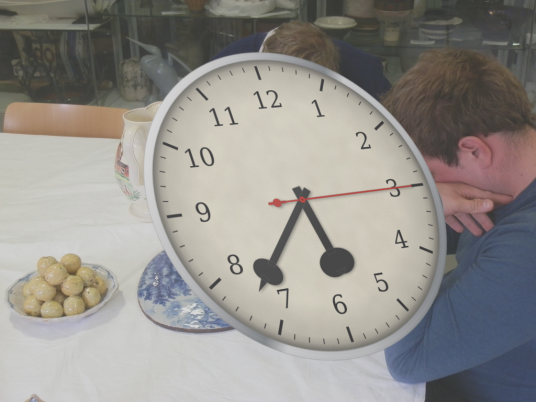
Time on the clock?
5:37:15
